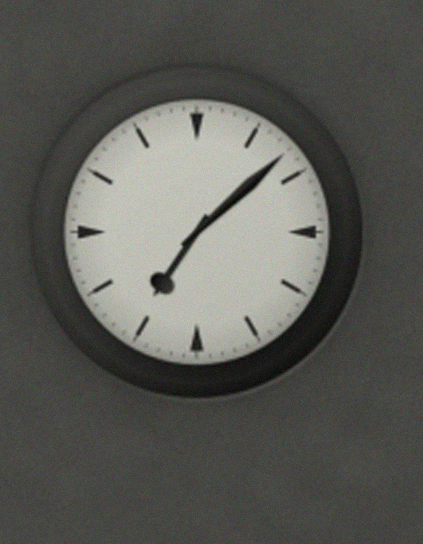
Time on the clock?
7:08
